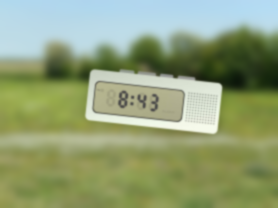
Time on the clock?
8:43
